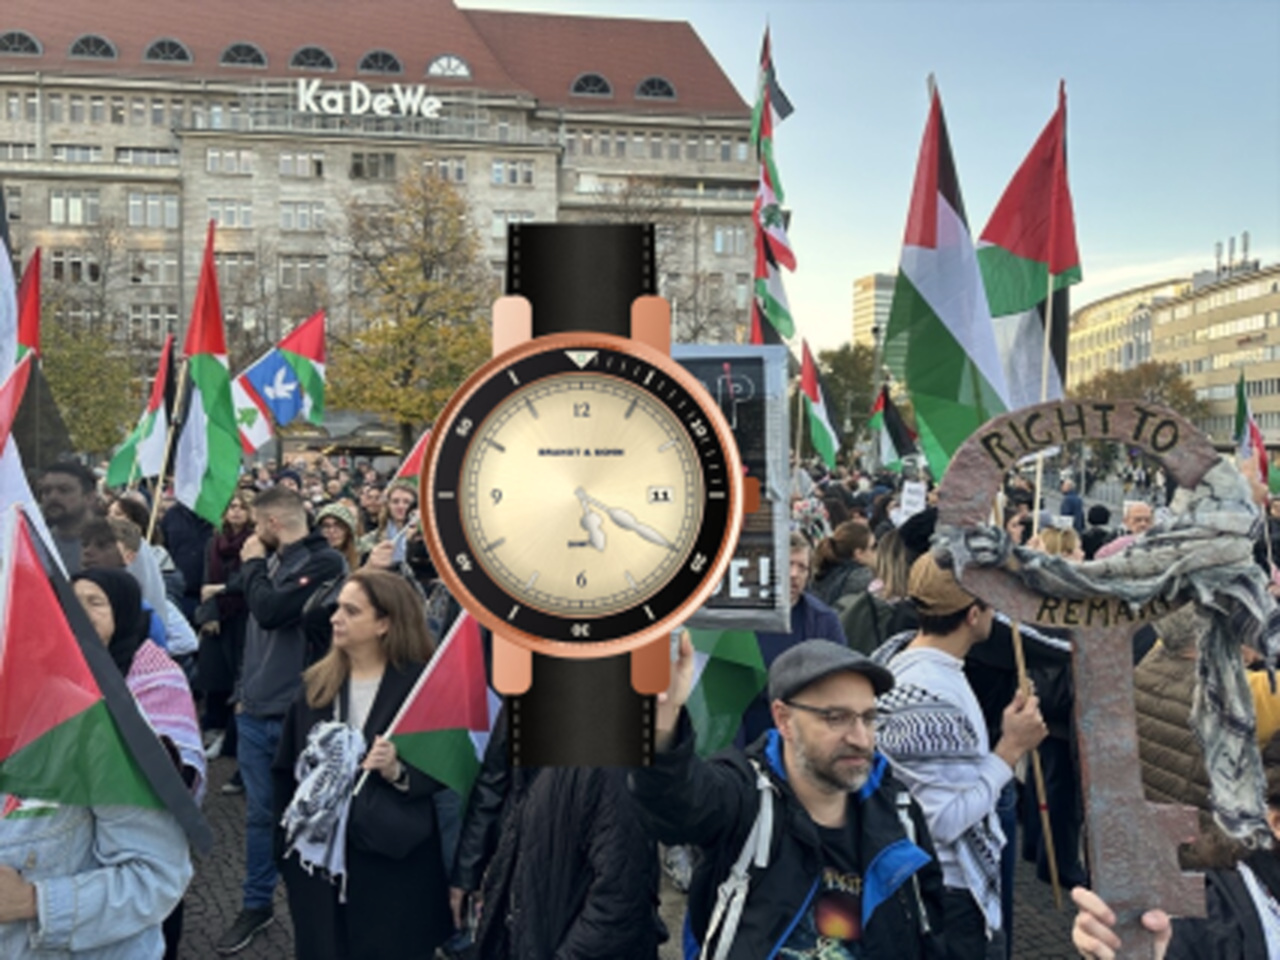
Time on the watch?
5:20
